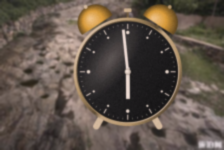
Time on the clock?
5:59
